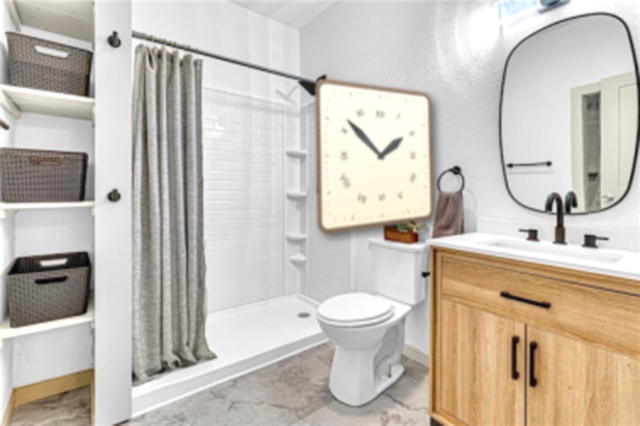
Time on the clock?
1:52
